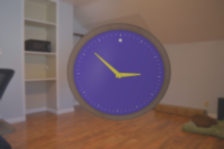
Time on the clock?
2:52
